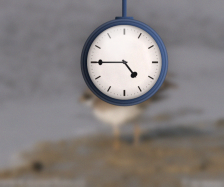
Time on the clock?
4:45
